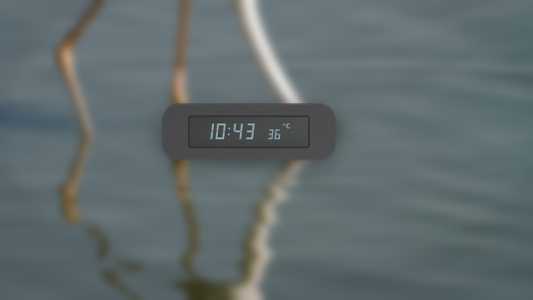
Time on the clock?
10:43
